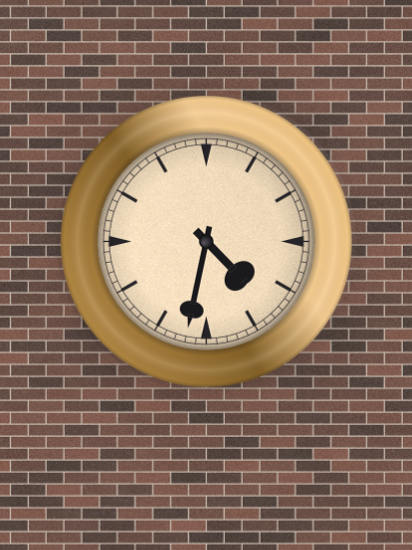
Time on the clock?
4:32
